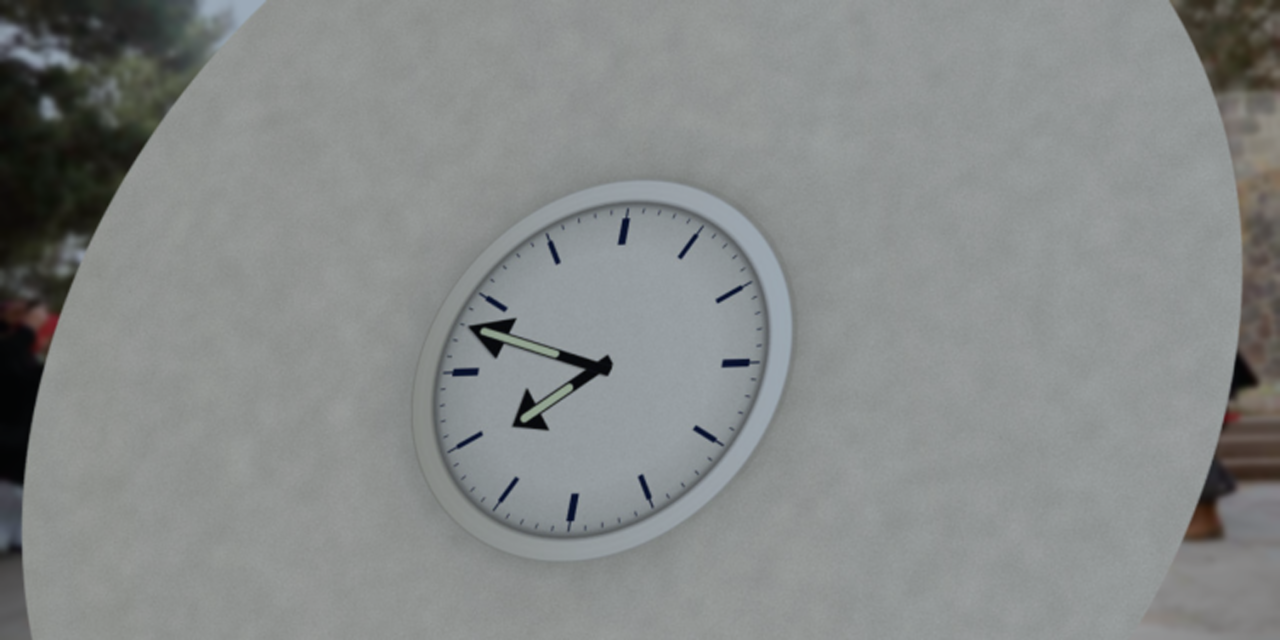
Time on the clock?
7:48
